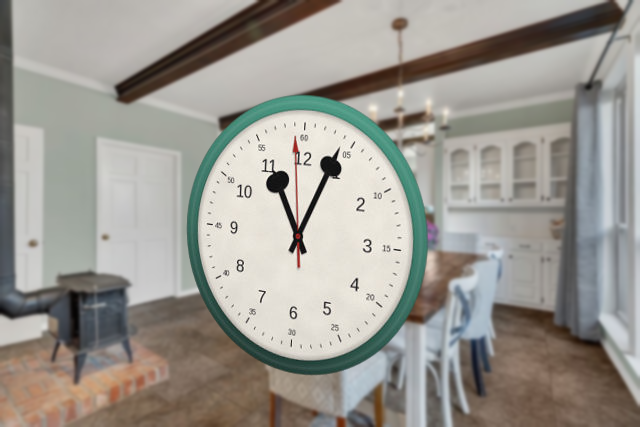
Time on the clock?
11:03:59
